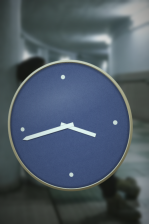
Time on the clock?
3:43
